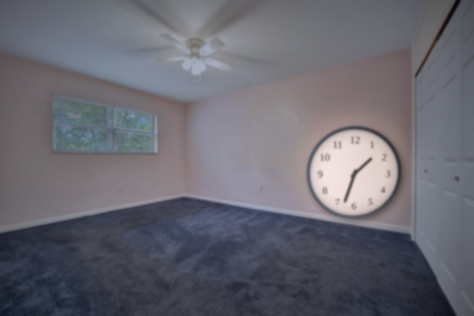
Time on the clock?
1:33
